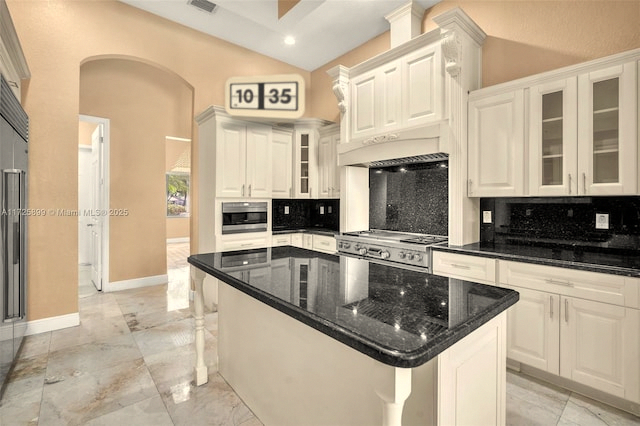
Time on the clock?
10:35
